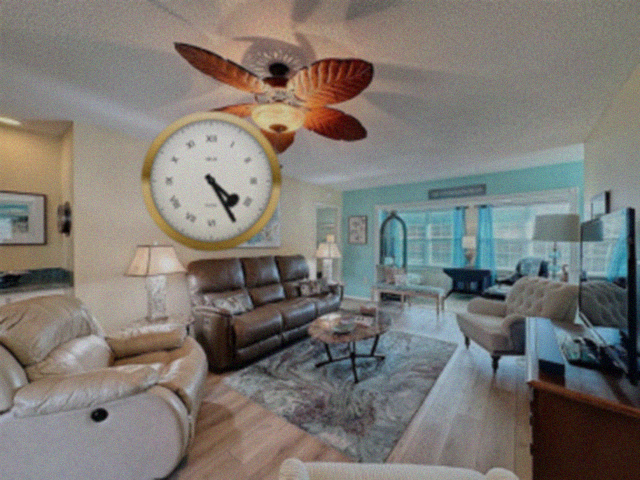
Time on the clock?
4:25
